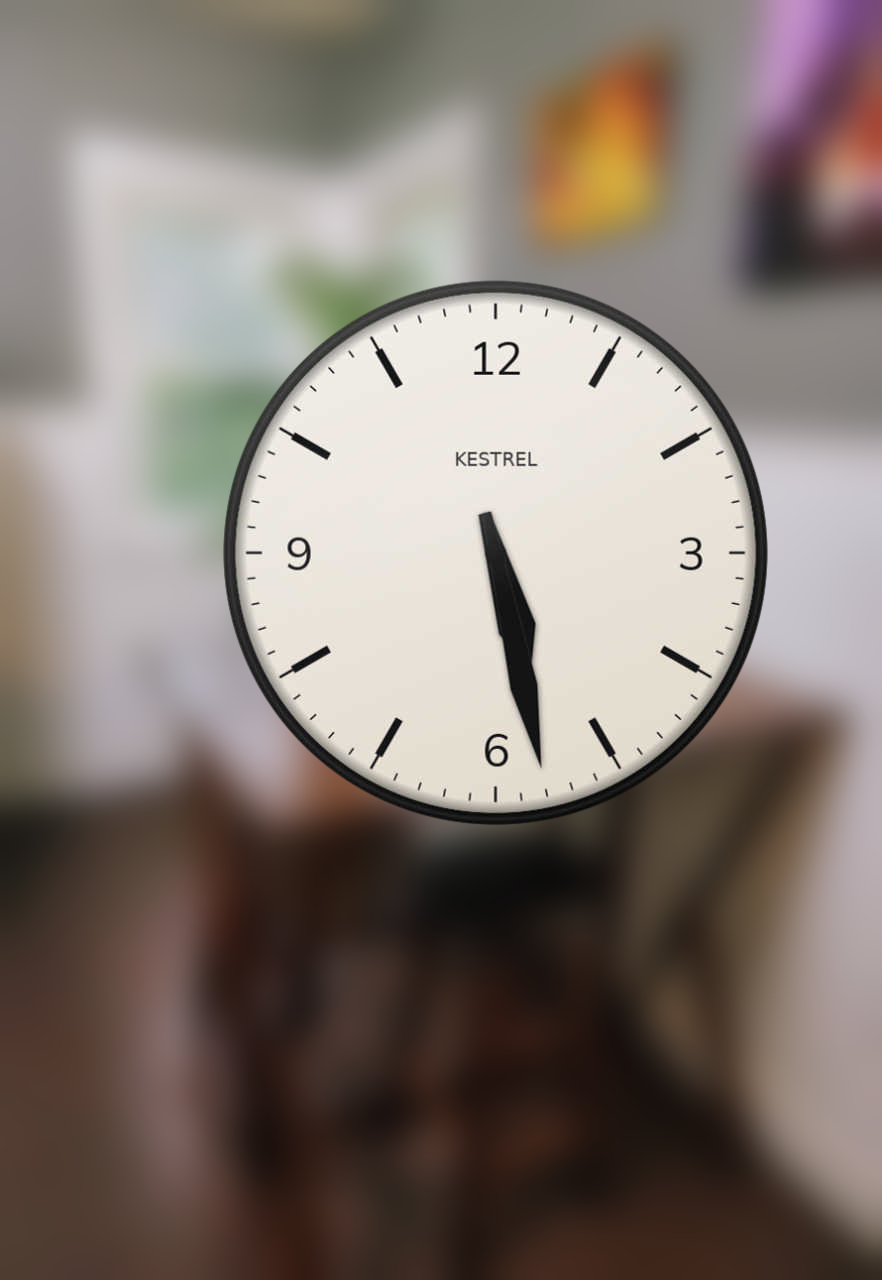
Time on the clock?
5:28
